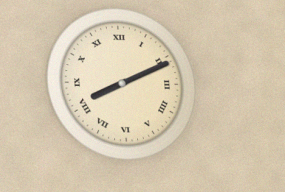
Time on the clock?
8:11
